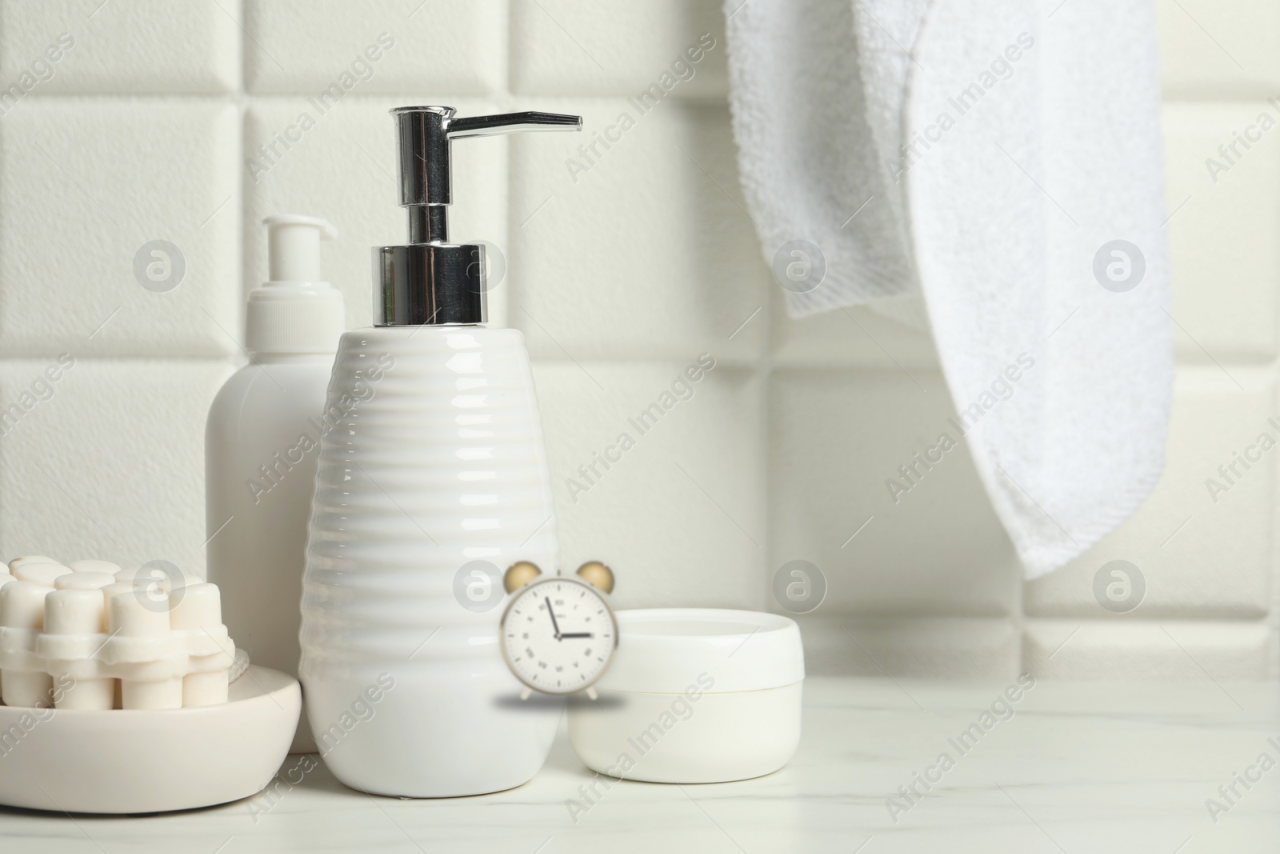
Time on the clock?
2:57
